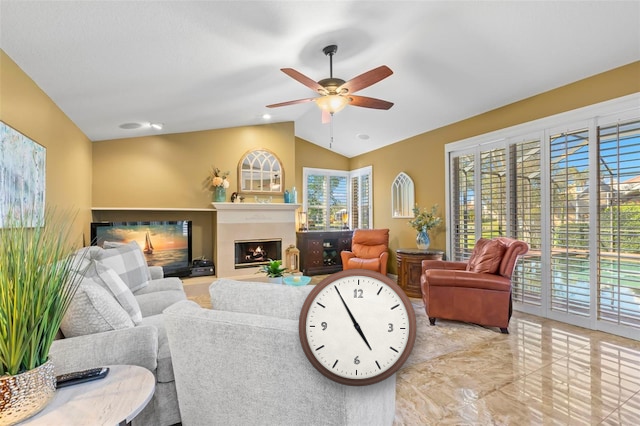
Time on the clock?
4:55
